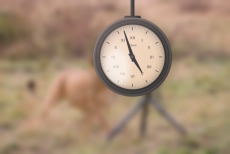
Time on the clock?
4:57
